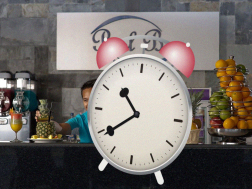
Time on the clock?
10:39
